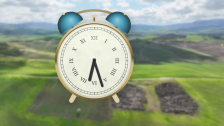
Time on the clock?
6:27
